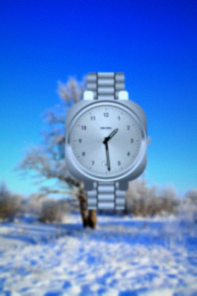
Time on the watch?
1:29
